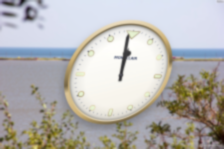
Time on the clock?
11:59
